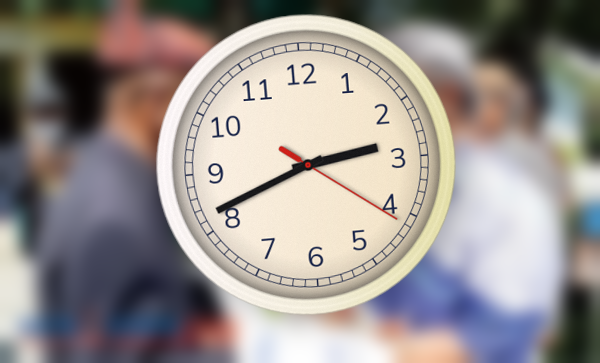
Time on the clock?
2:41:21
